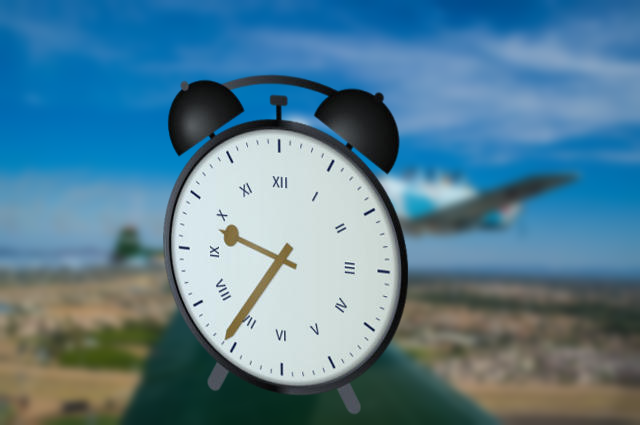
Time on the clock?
9:36
